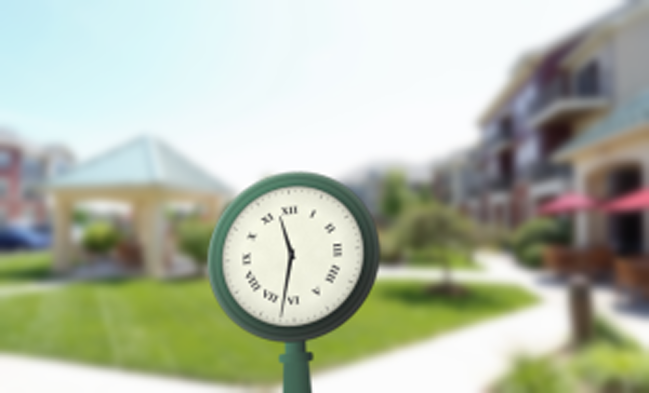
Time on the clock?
11:32
